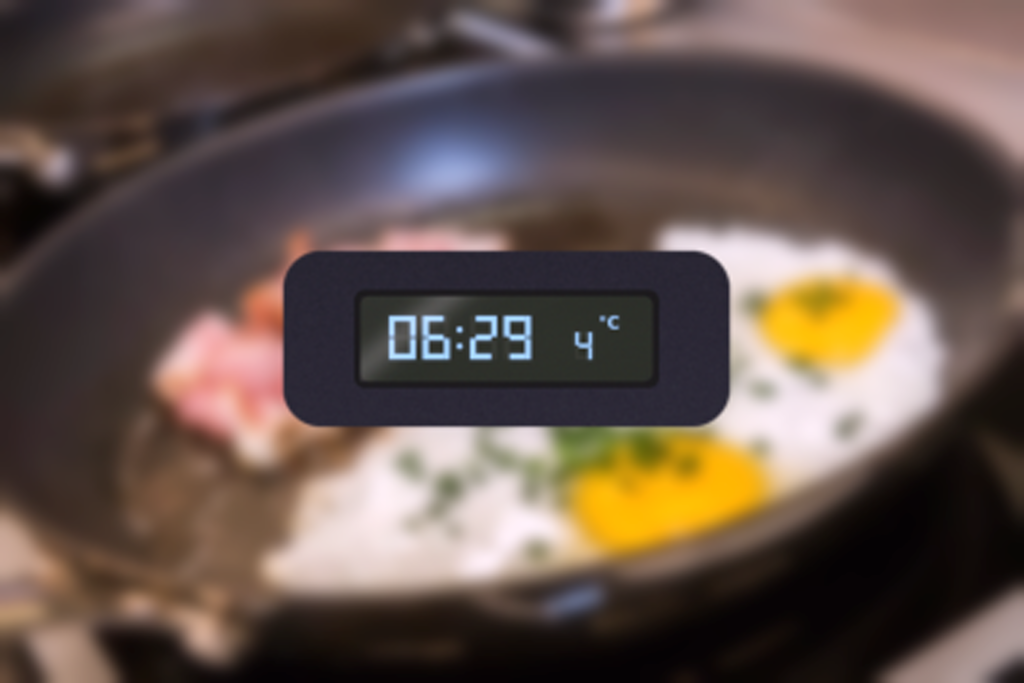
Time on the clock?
6:29
